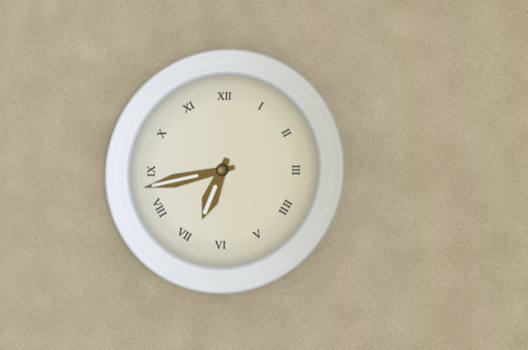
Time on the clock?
6:43
